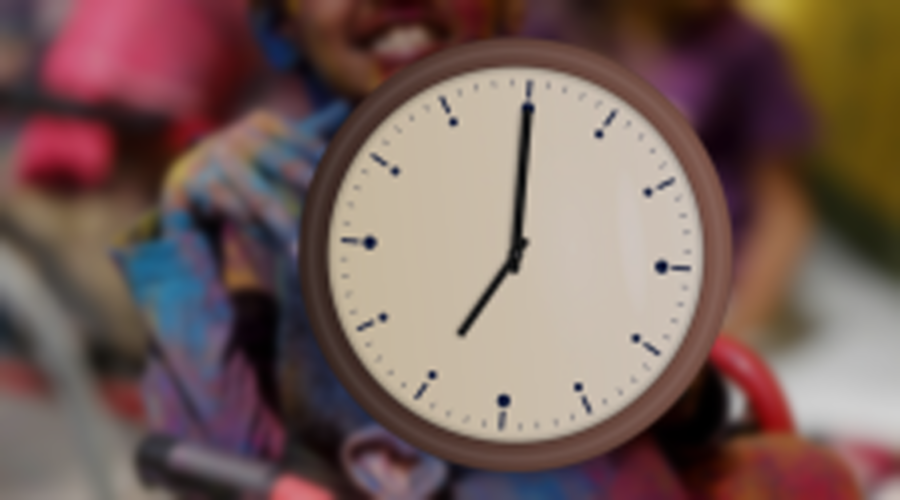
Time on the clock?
7:00
